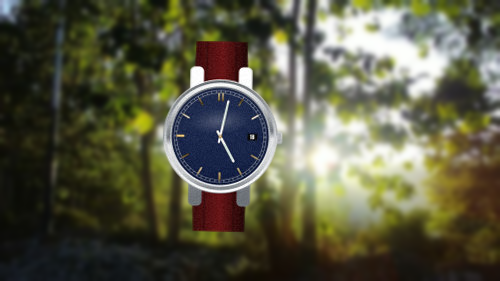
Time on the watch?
5:02
